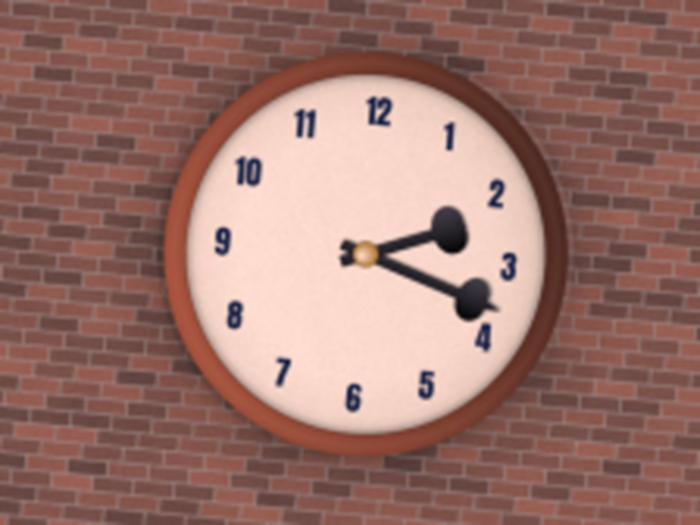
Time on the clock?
2:18
